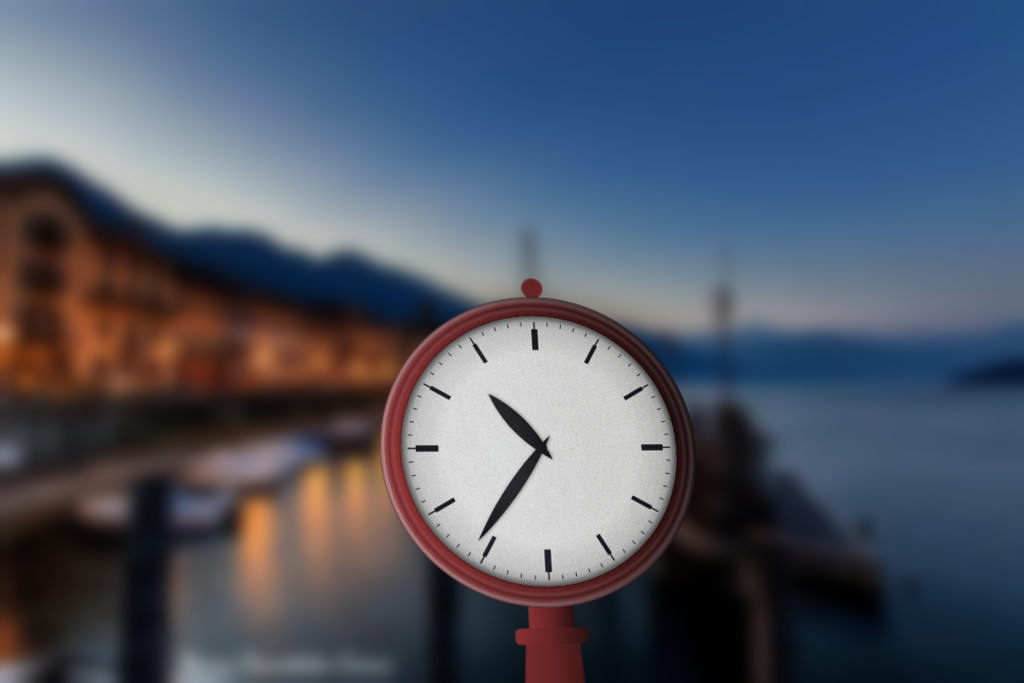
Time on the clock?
10:36
